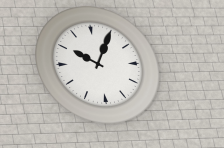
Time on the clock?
10:05
